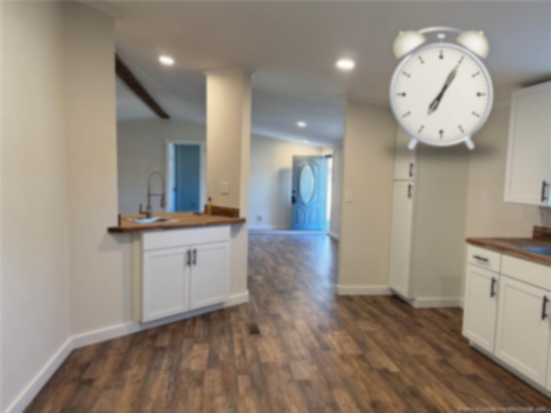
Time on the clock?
7:05
